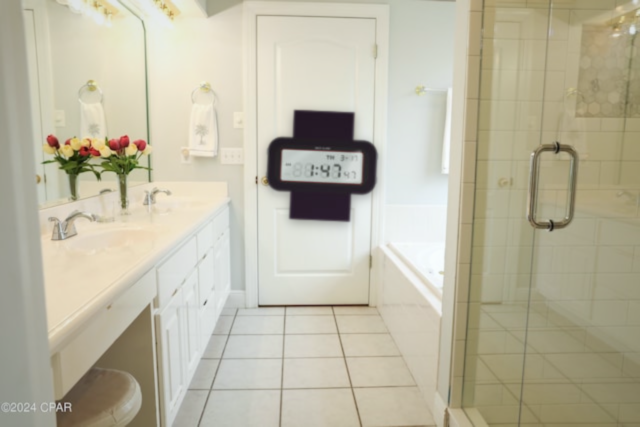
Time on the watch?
1:47
